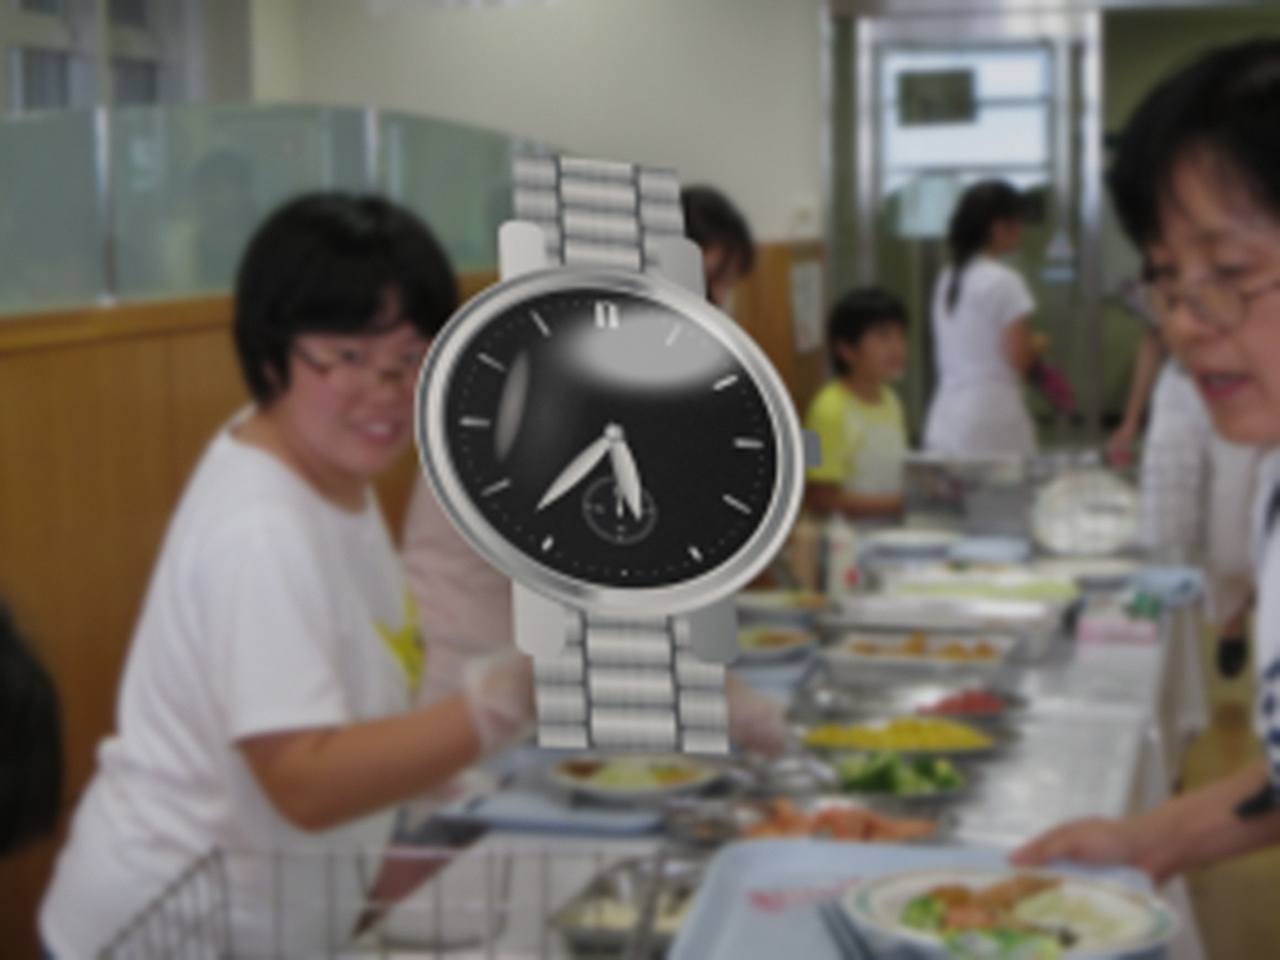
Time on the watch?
5:37
